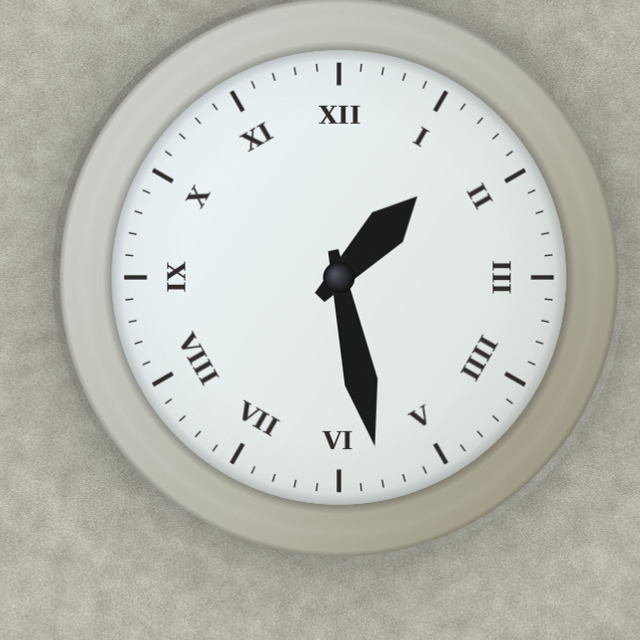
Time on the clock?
1:28
